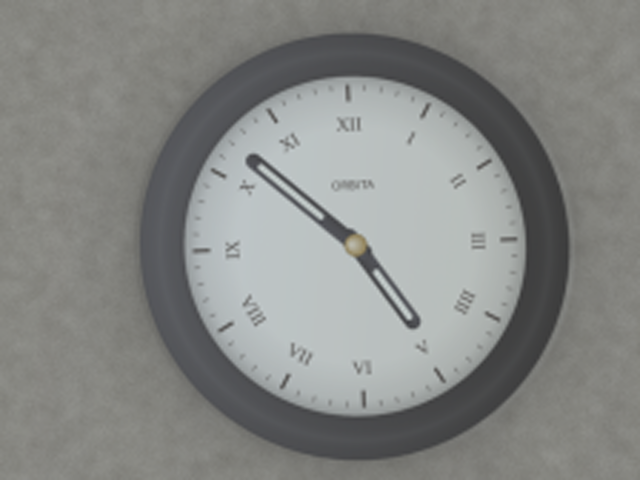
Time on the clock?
4:52
